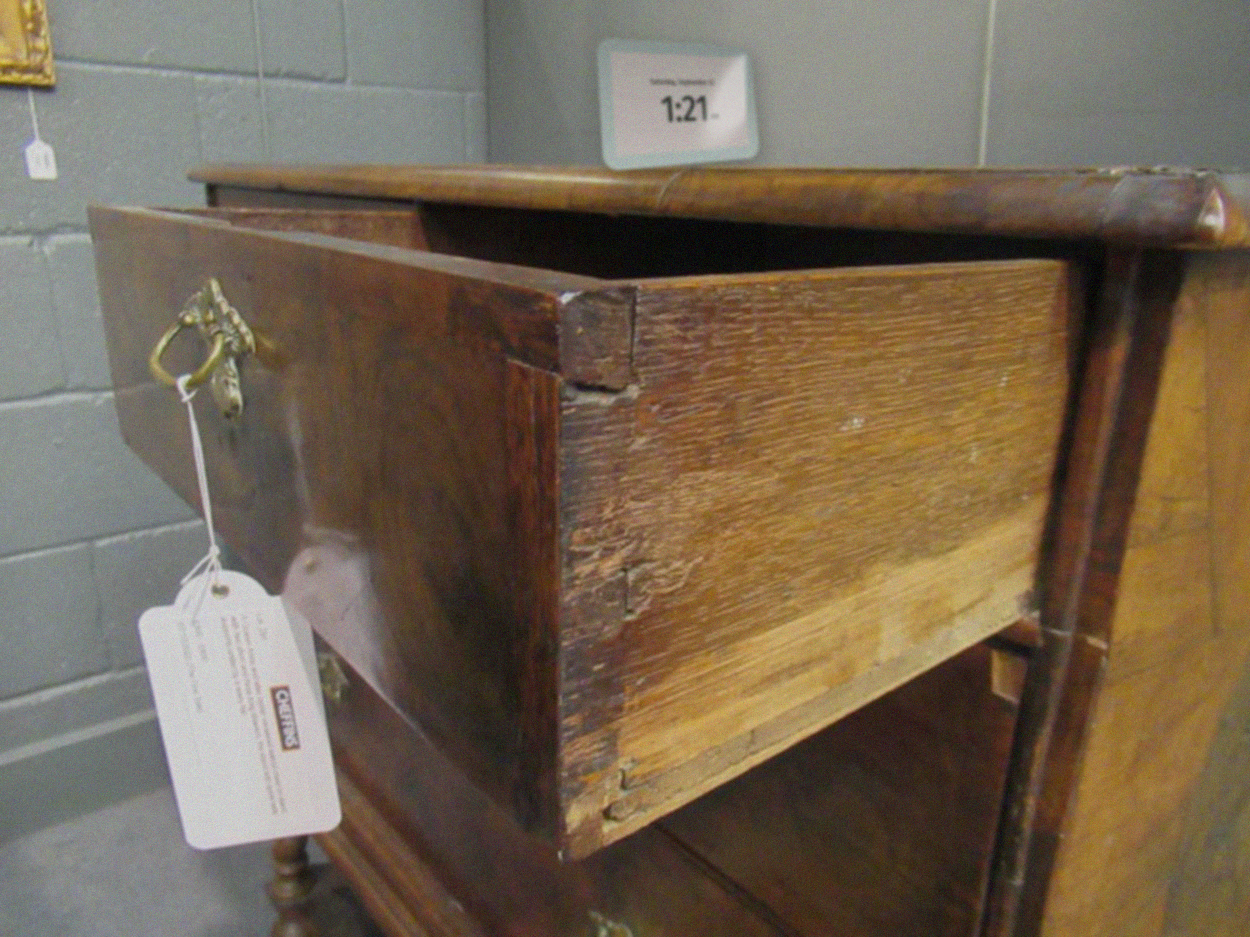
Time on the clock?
1:21
